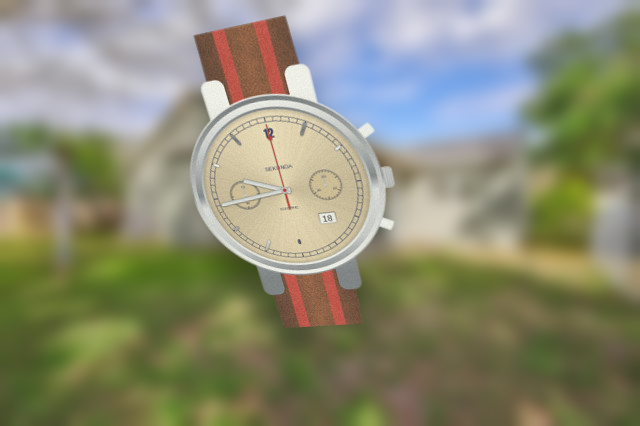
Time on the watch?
9:44
